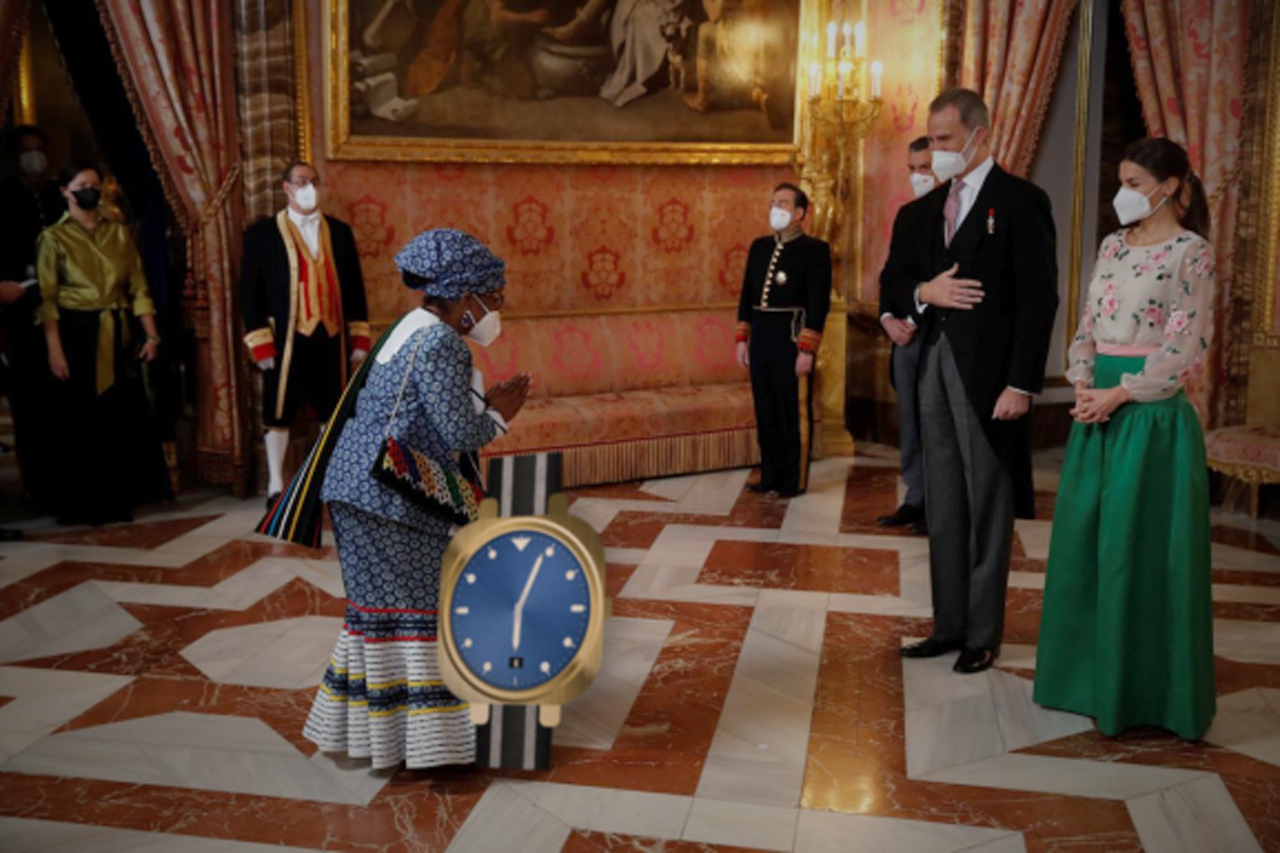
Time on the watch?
6:04
